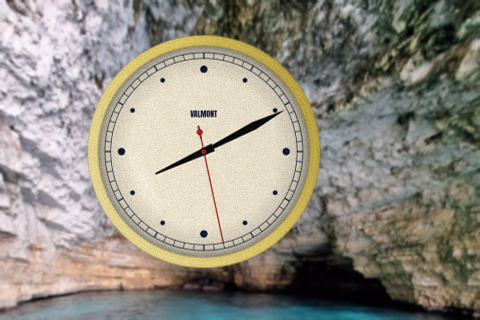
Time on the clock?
8:10:28
